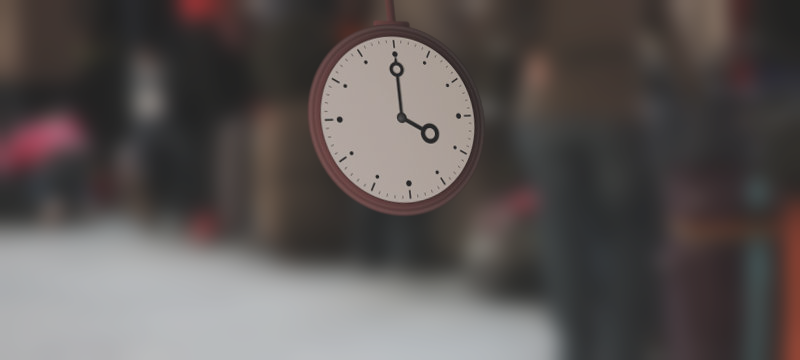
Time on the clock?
4:00
